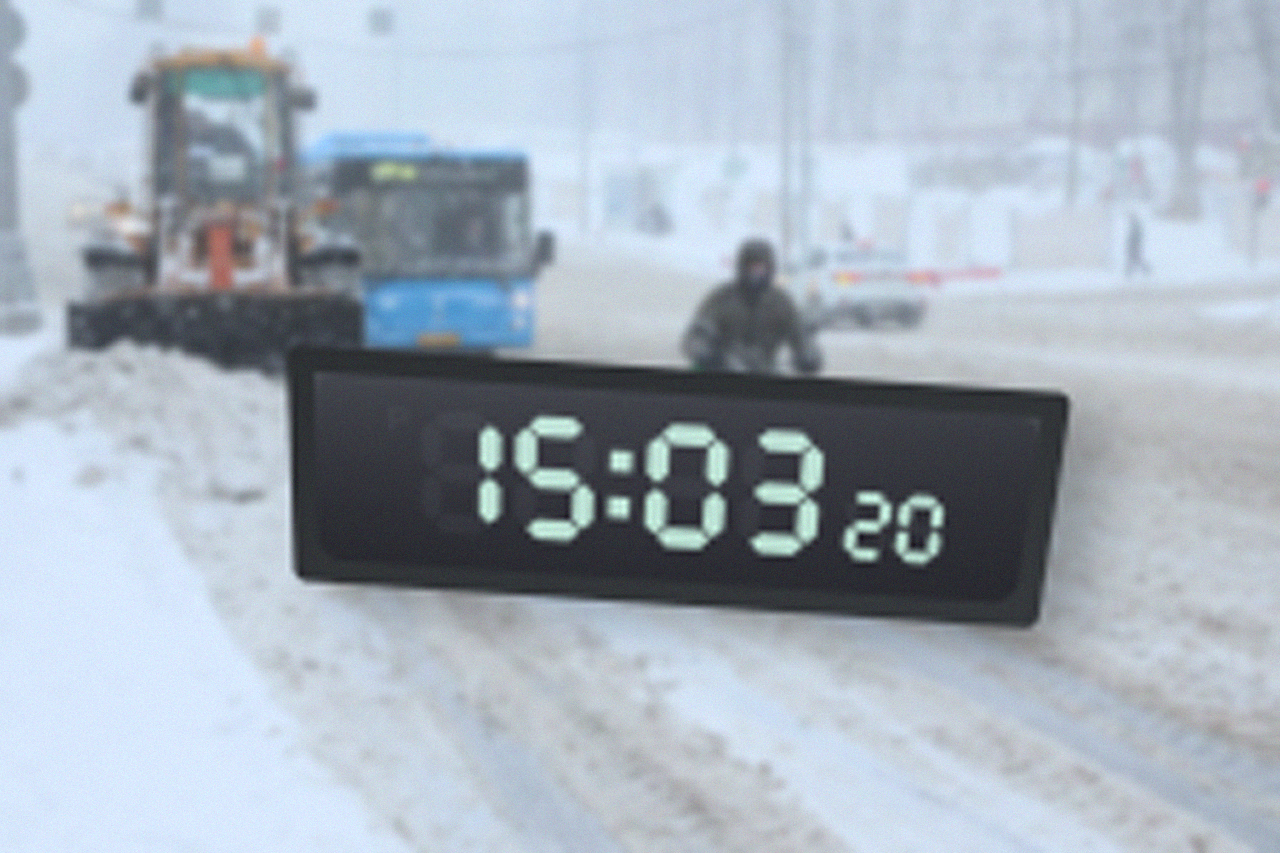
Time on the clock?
15:03:20
